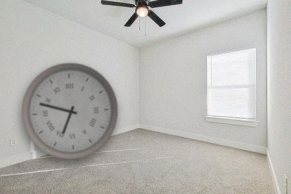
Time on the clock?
6:48
